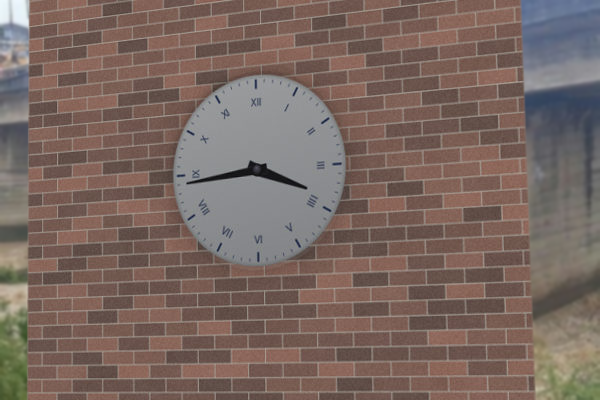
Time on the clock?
3:44
